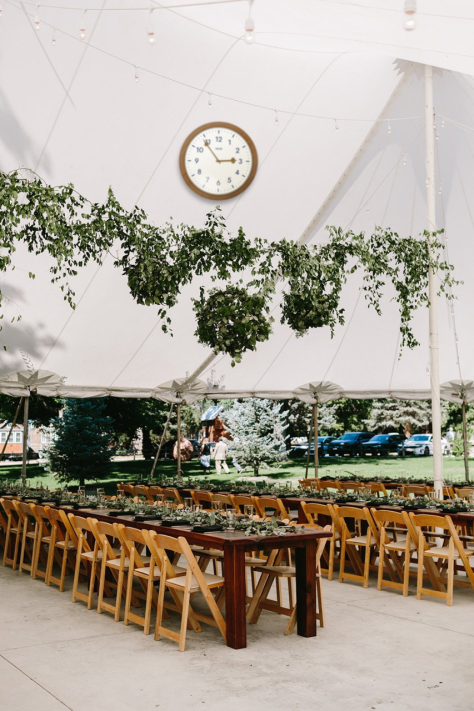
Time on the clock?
2:54
